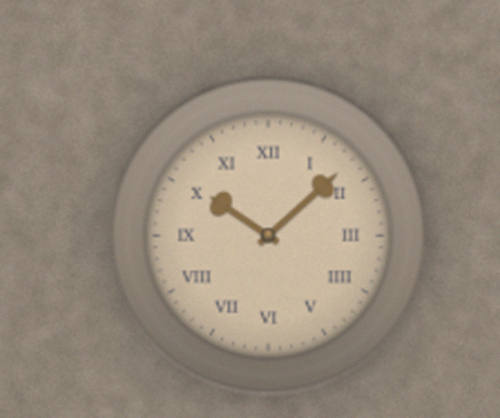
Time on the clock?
10:08
